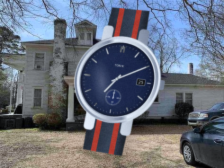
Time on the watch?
7:10
